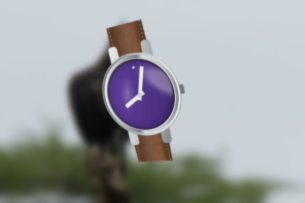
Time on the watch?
8:03
